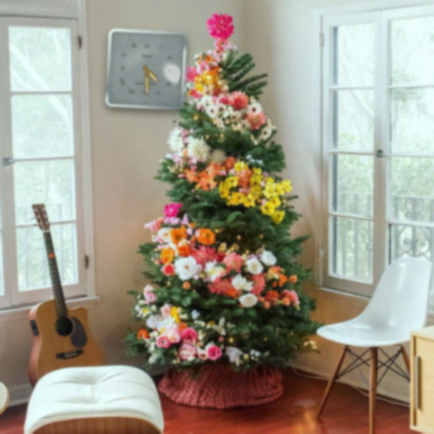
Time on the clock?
4:29
